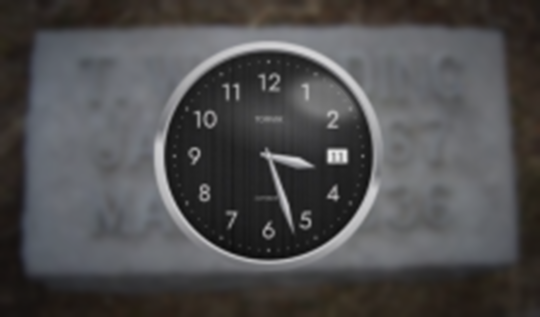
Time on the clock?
3:27
